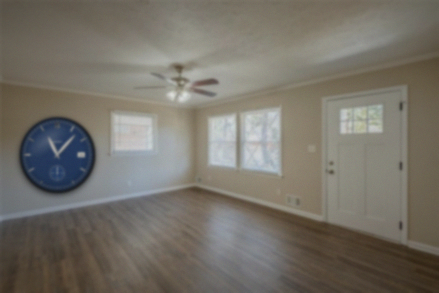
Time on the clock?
11:07
